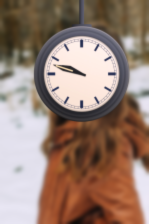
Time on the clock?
9:48
